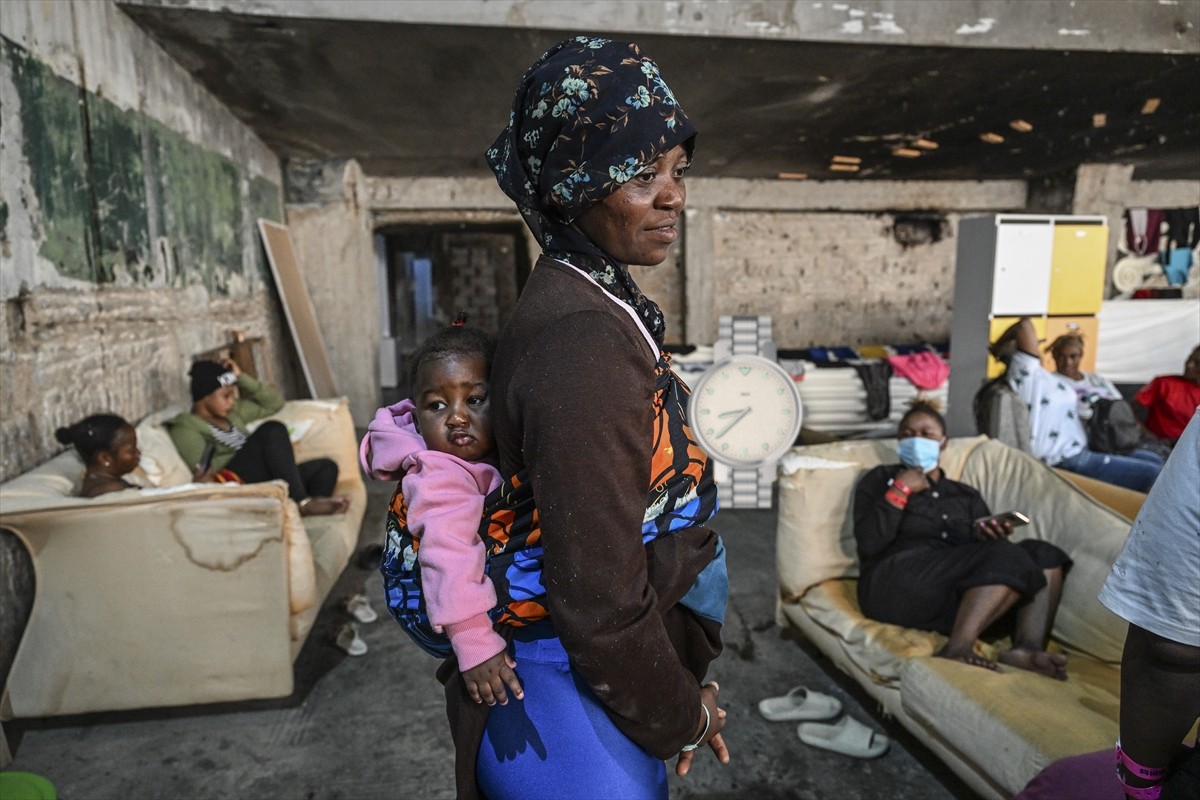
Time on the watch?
8:38
